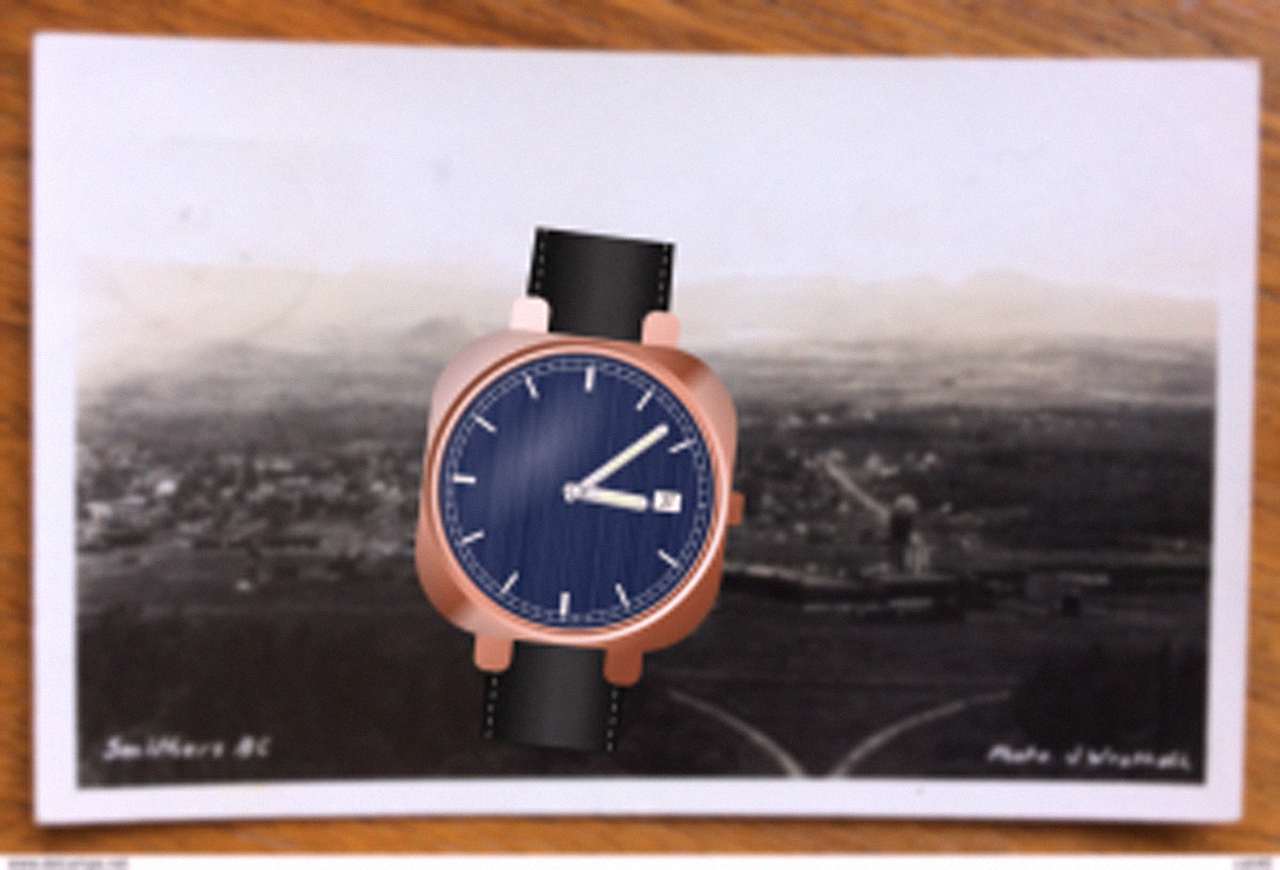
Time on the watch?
3:08
